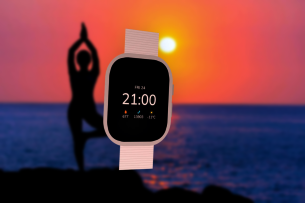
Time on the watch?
21:00
